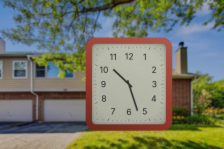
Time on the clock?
10:27
